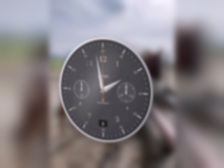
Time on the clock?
1:58
